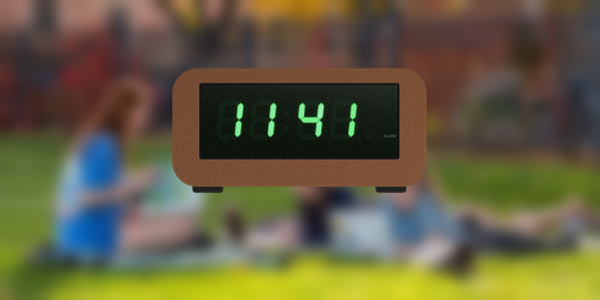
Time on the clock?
11:41
